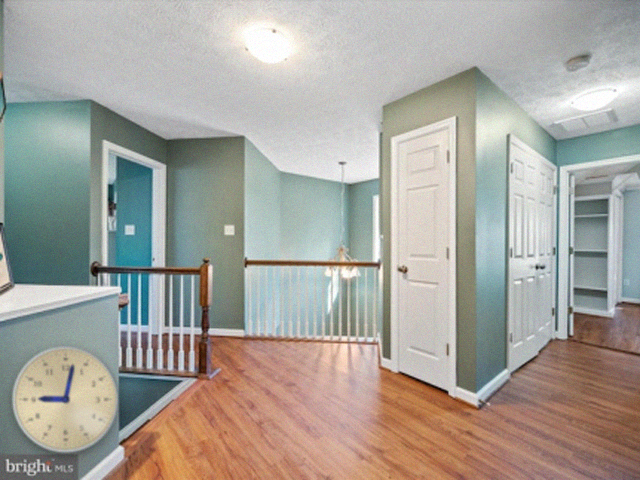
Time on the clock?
9:02
